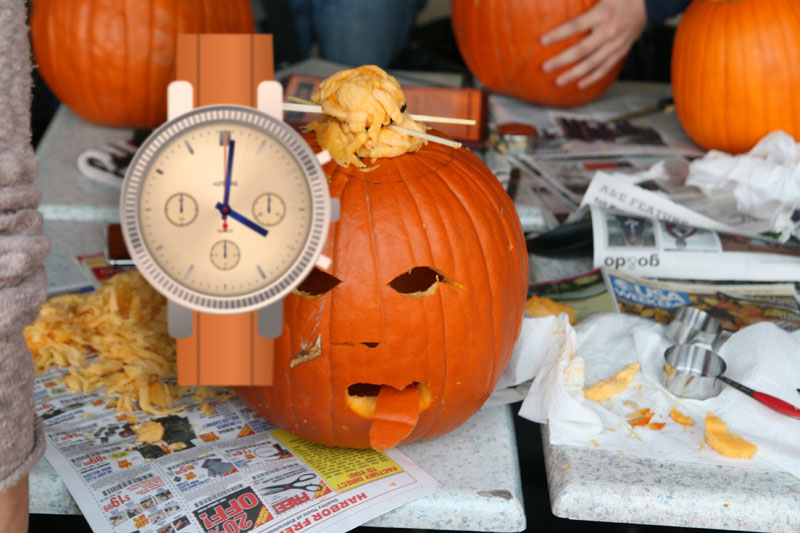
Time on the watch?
4:01
